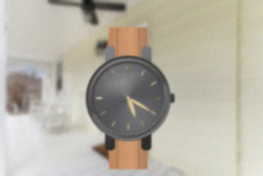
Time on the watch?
5:20
